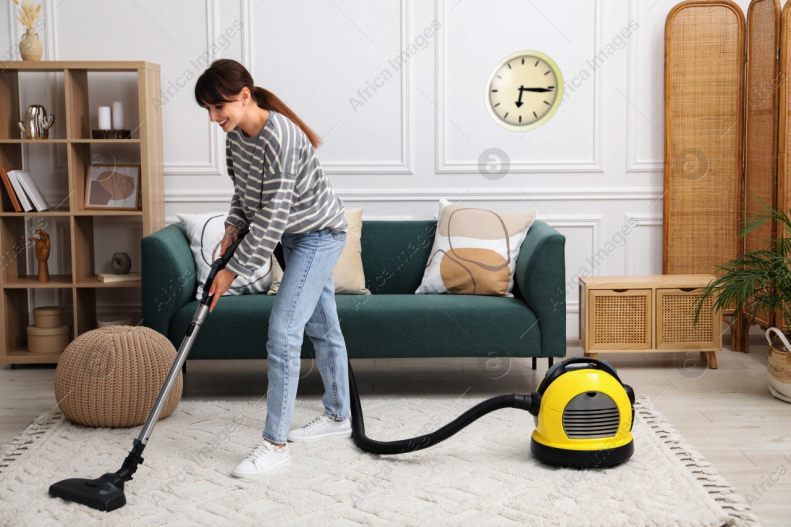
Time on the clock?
6:16
